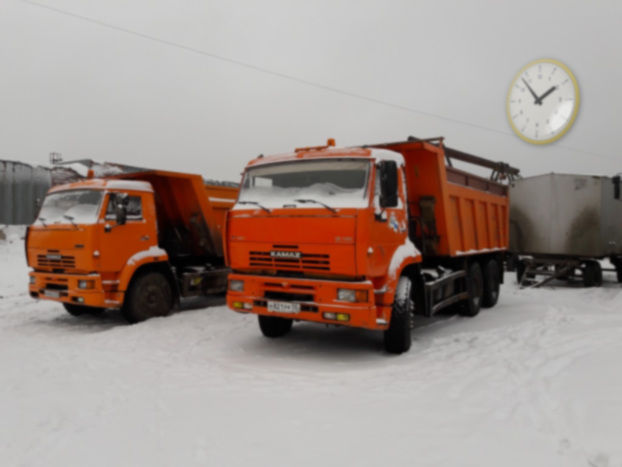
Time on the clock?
1:53
